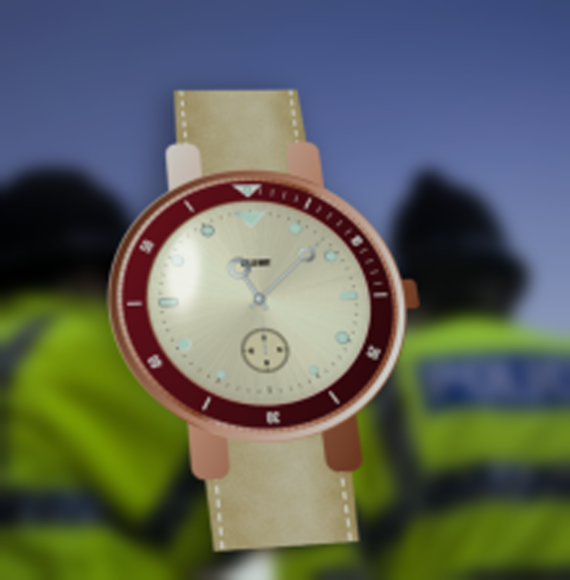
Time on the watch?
11:08
